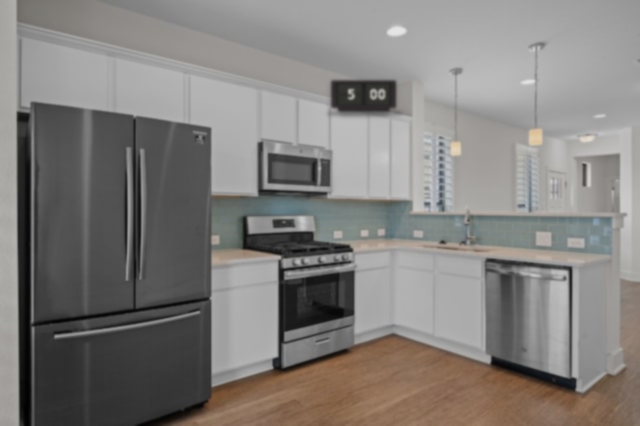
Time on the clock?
5:00
